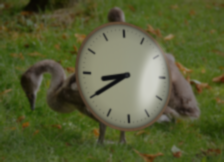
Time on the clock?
8:40
